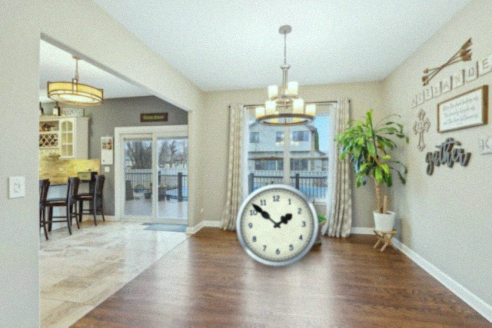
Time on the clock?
1:52
